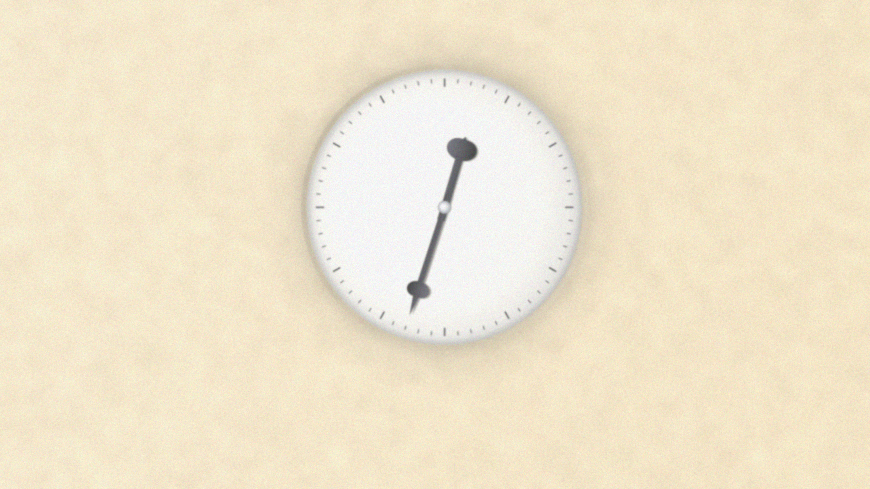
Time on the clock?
12:33
